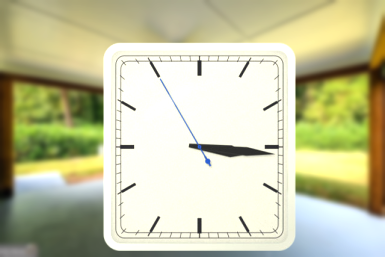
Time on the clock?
3:15:55
